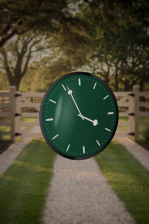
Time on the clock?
3:56
